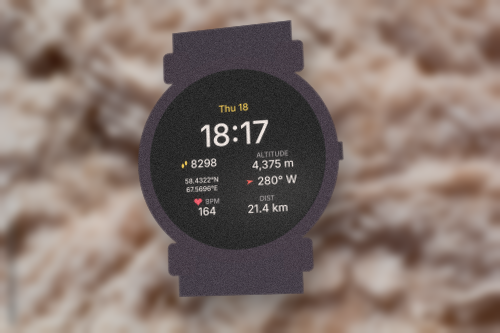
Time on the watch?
18:17
